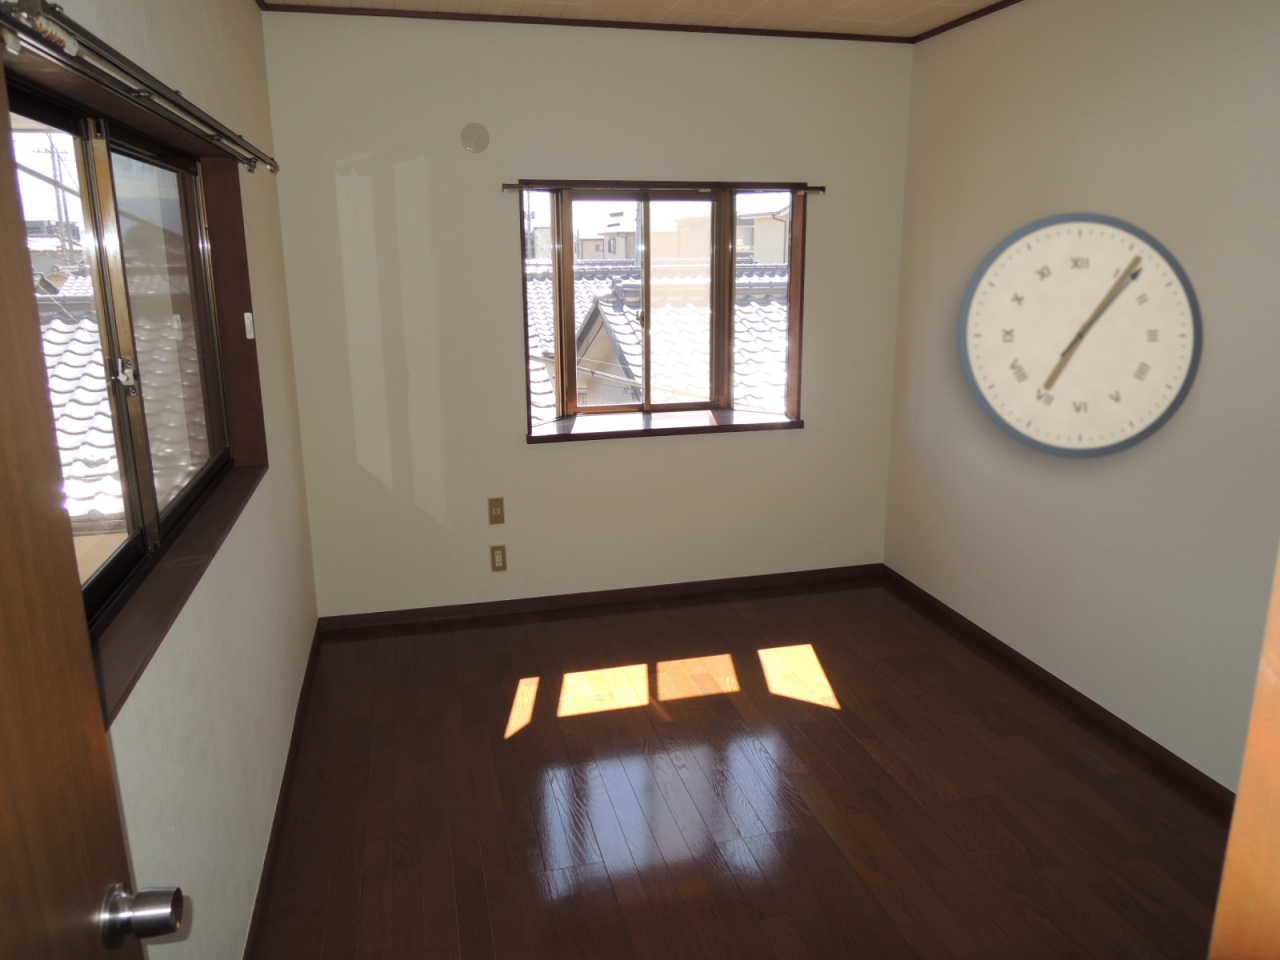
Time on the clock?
7:06:07
